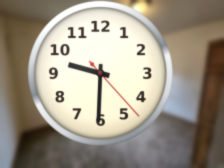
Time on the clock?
9:30:23
